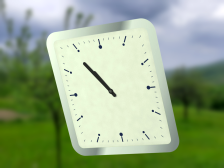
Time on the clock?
10:54
